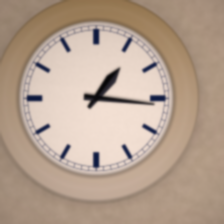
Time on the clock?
1:16
